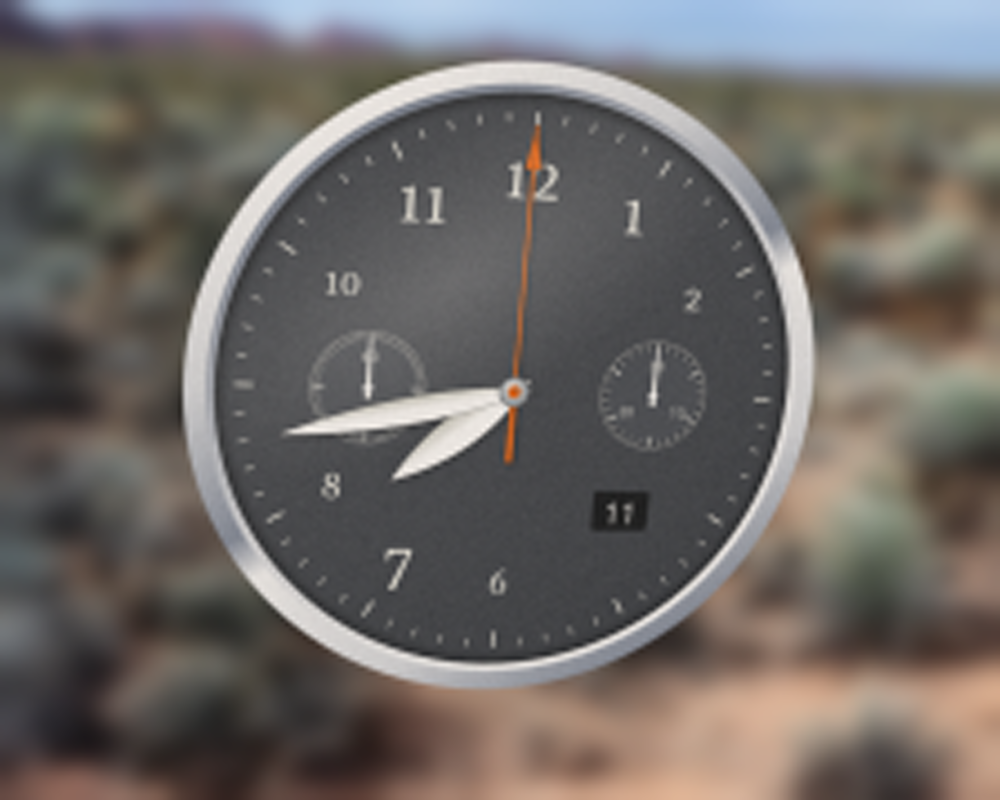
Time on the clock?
7:43
